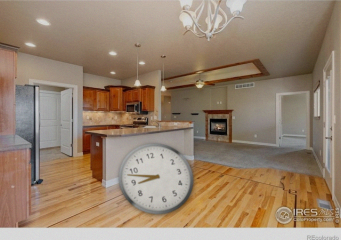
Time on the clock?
8:48
